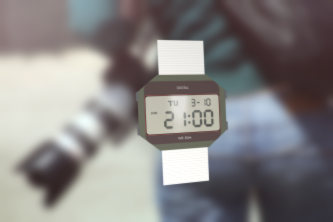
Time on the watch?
21:00
